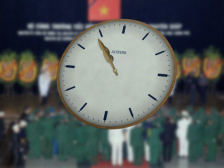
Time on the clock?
10:54
